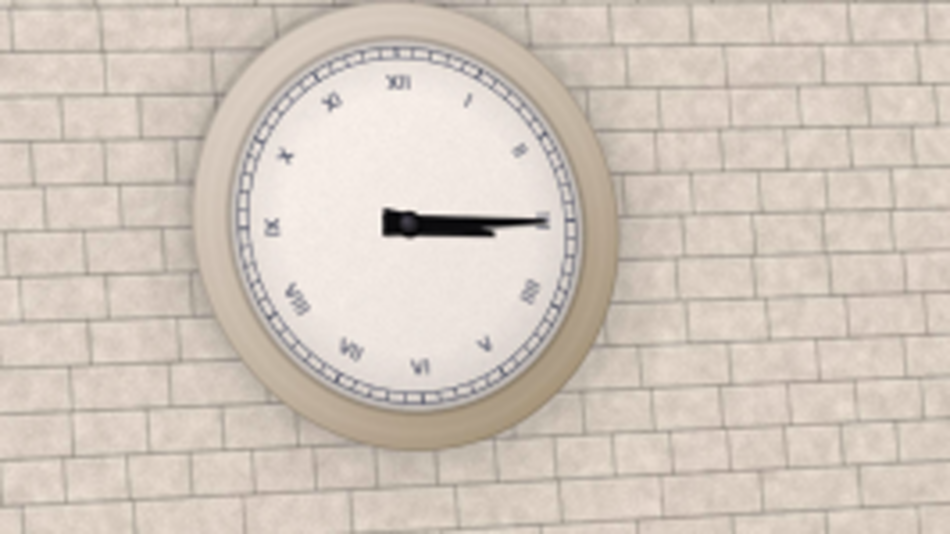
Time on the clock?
3:15
